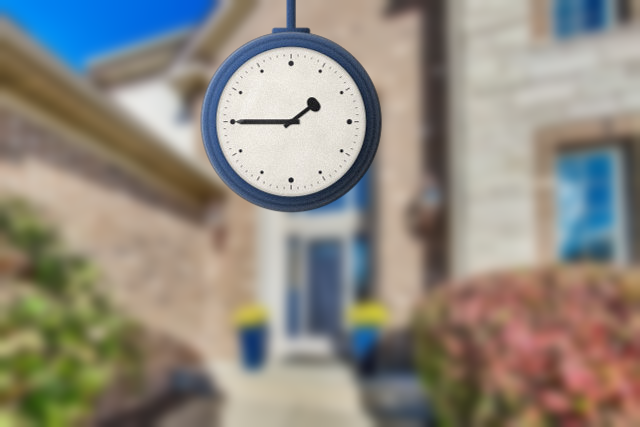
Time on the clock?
1:45
